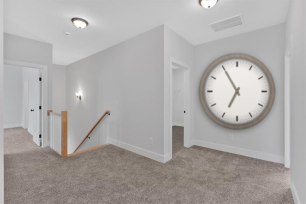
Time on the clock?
6:55
